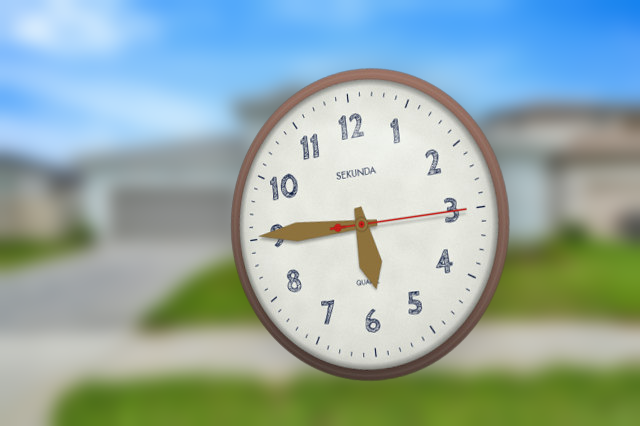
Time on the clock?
5:45:15
